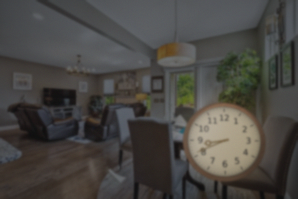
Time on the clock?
8:41
